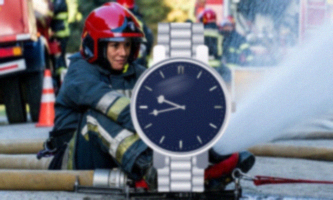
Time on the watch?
9:43
